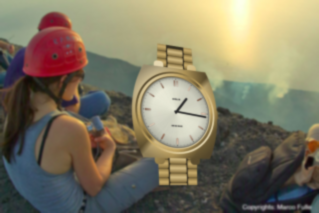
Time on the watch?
1:16
